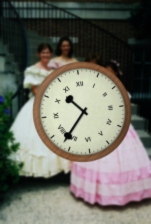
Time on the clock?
10:37
